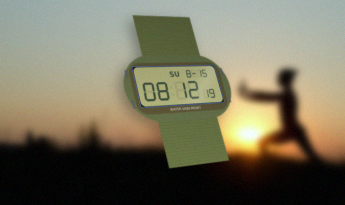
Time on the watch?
8:12:19
